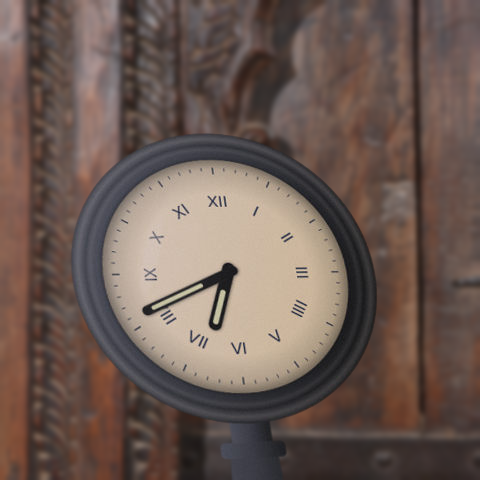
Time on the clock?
6:41
